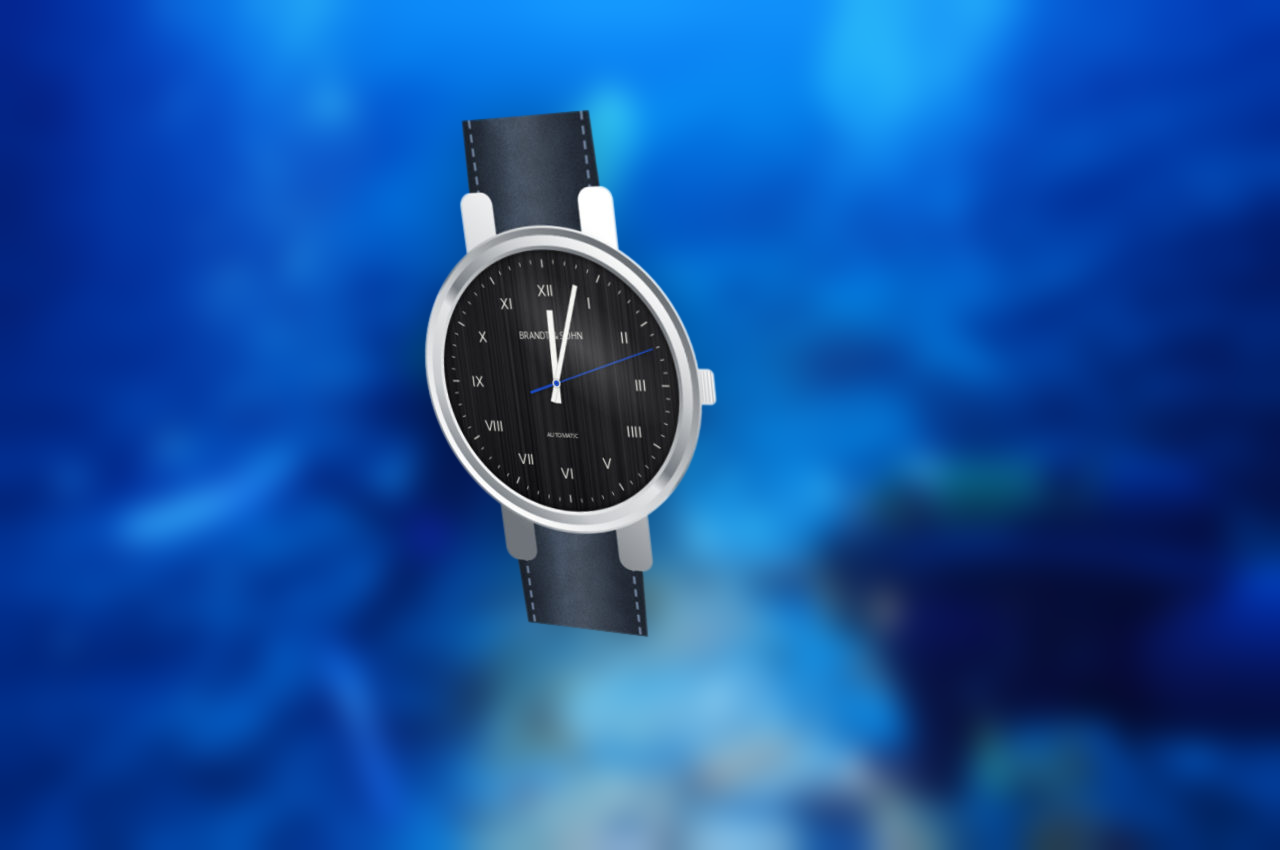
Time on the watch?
12:03:12
